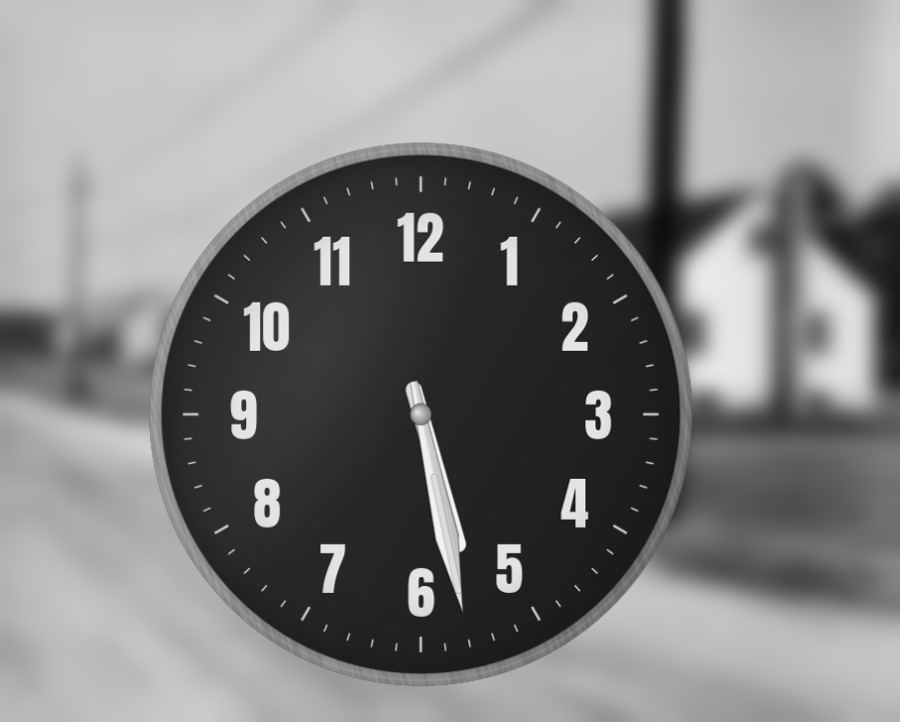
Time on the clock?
5:28
